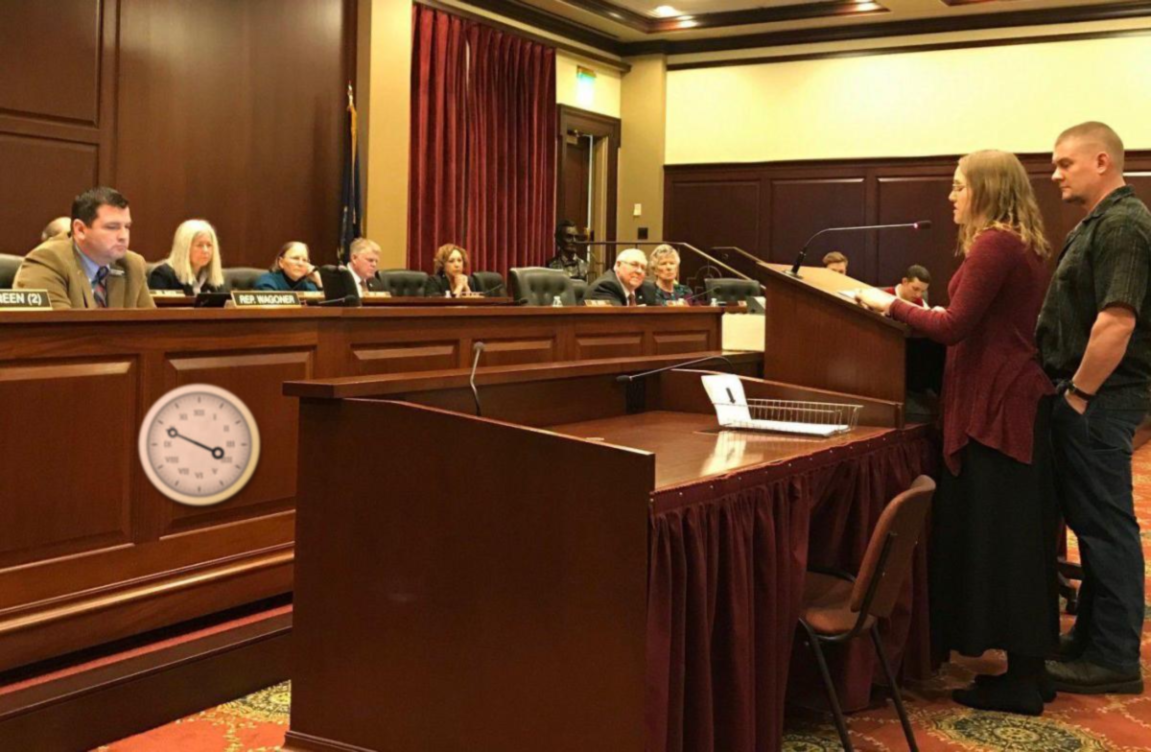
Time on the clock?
3:49
